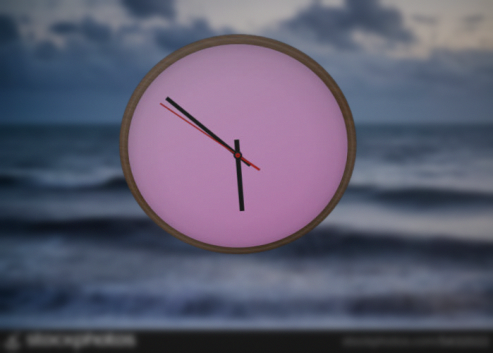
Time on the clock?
5:51:51
